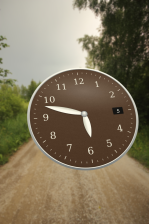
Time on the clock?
5:48
